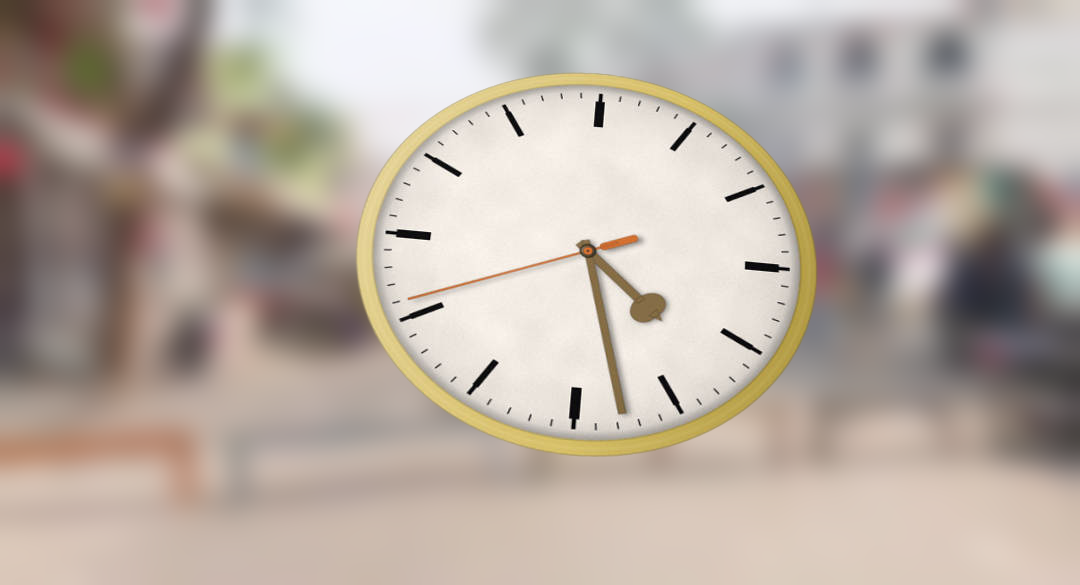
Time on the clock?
4:27:41
